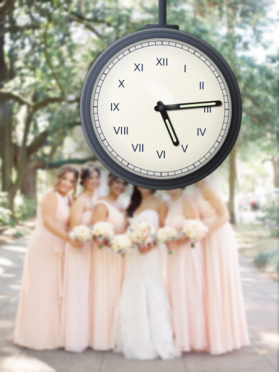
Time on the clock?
5:14
